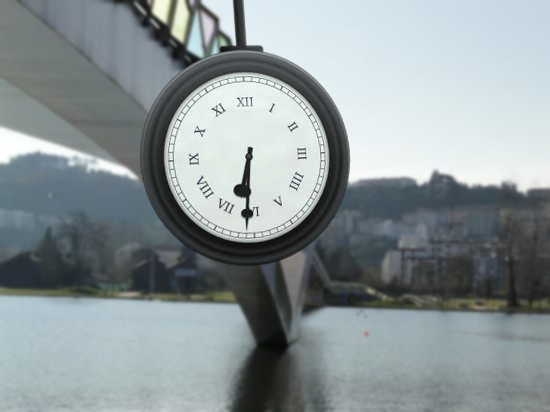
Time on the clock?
6:31
